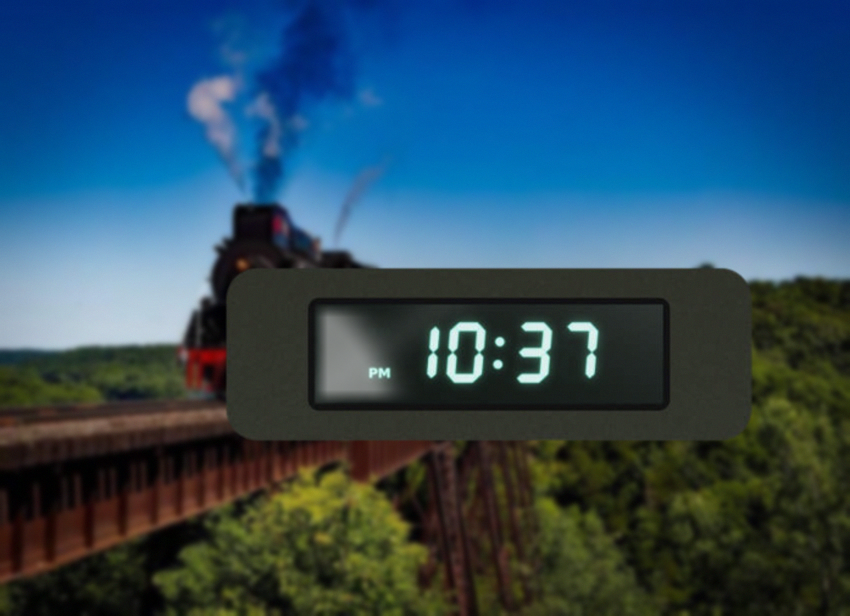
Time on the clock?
10:37
